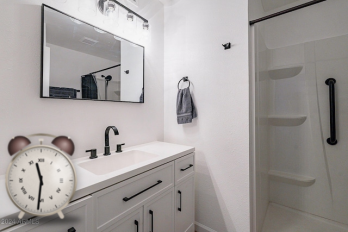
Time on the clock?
11:31
